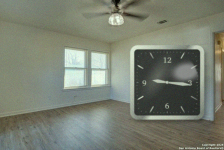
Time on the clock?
9:16
